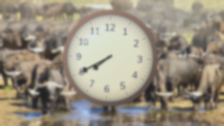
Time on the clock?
7:40
